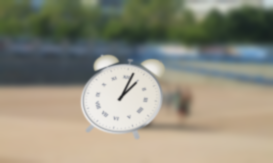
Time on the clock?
1:02
